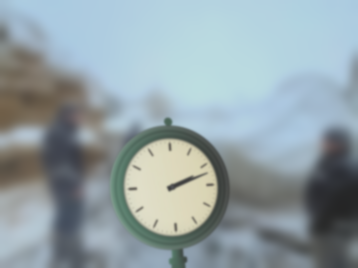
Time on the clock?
2:12
